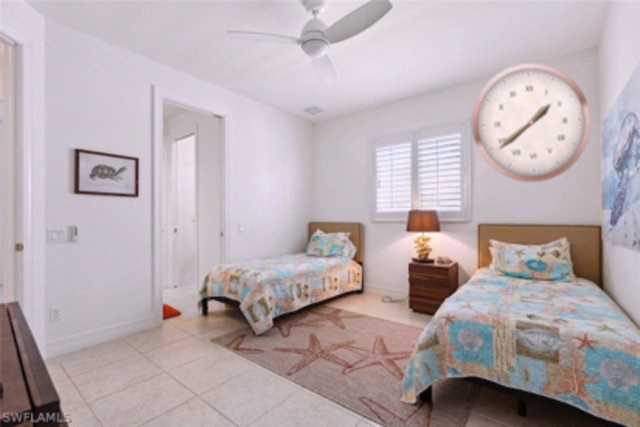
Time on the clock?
1:39
